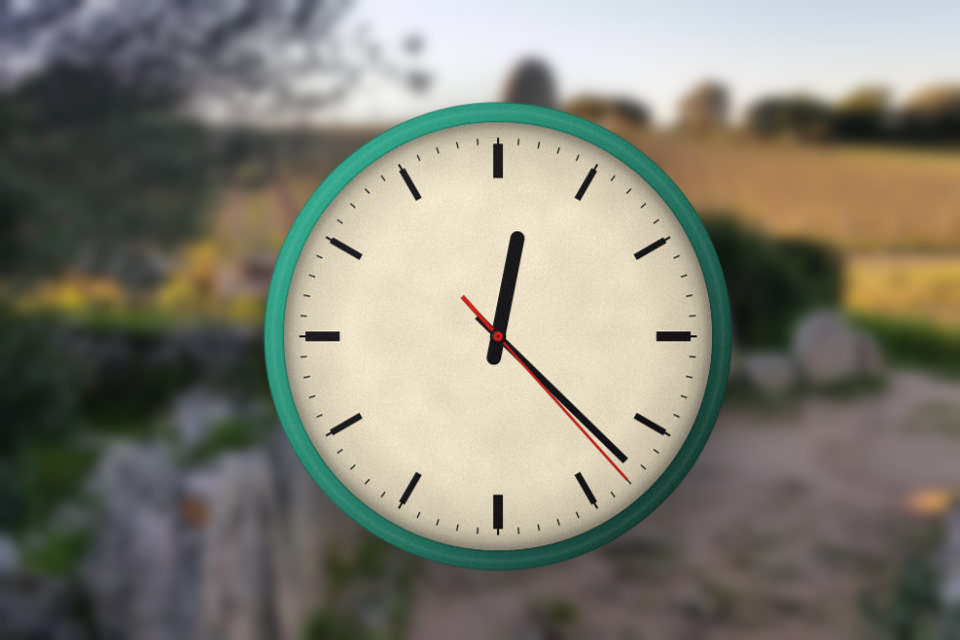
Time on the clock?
12:22:23
